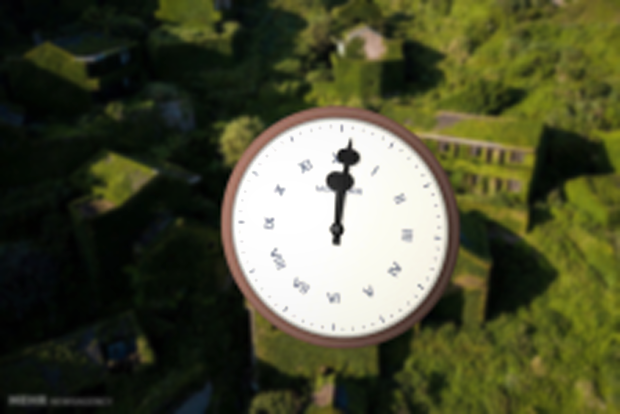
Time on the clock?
12:01
